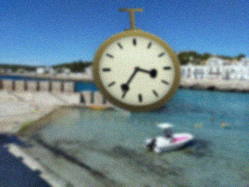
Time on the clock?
3:36
